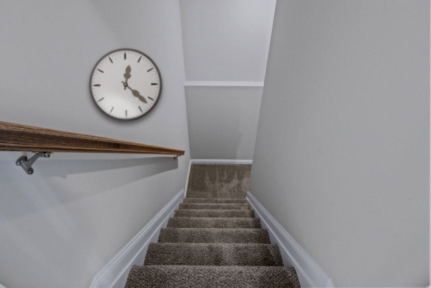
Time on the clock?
12:22
